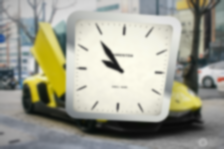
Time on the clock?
9:54
